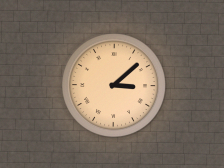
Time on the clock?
3:08
